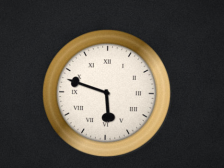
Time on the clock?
5:48
